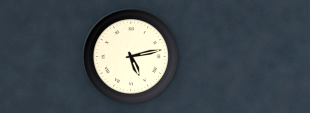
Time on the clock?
5:13
